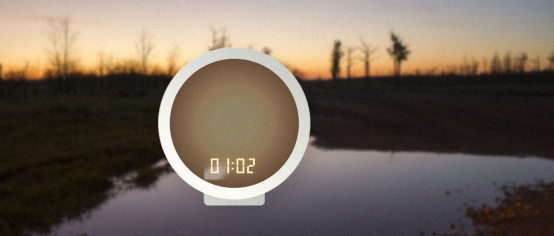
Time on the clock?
1:02
